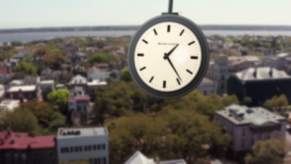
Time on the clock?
1:24
